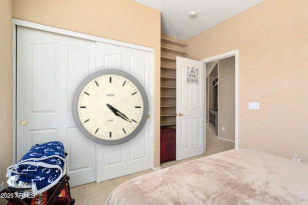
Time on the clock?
4:21
